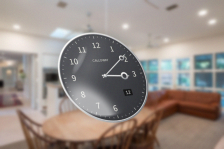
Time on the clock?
3:09
